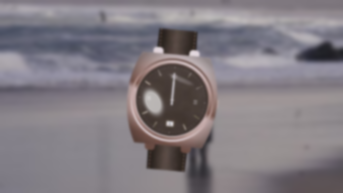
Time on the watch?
12:00
